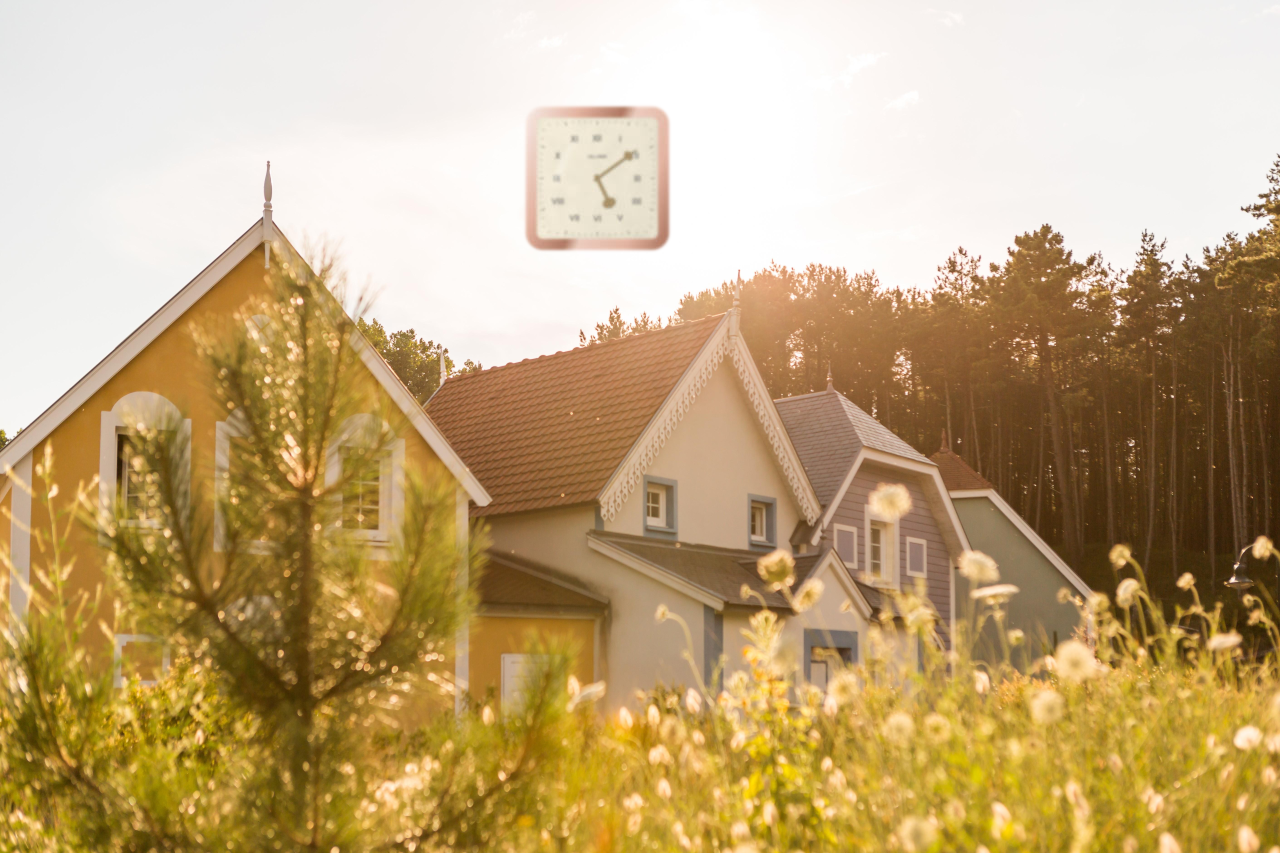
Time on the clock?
5:09
